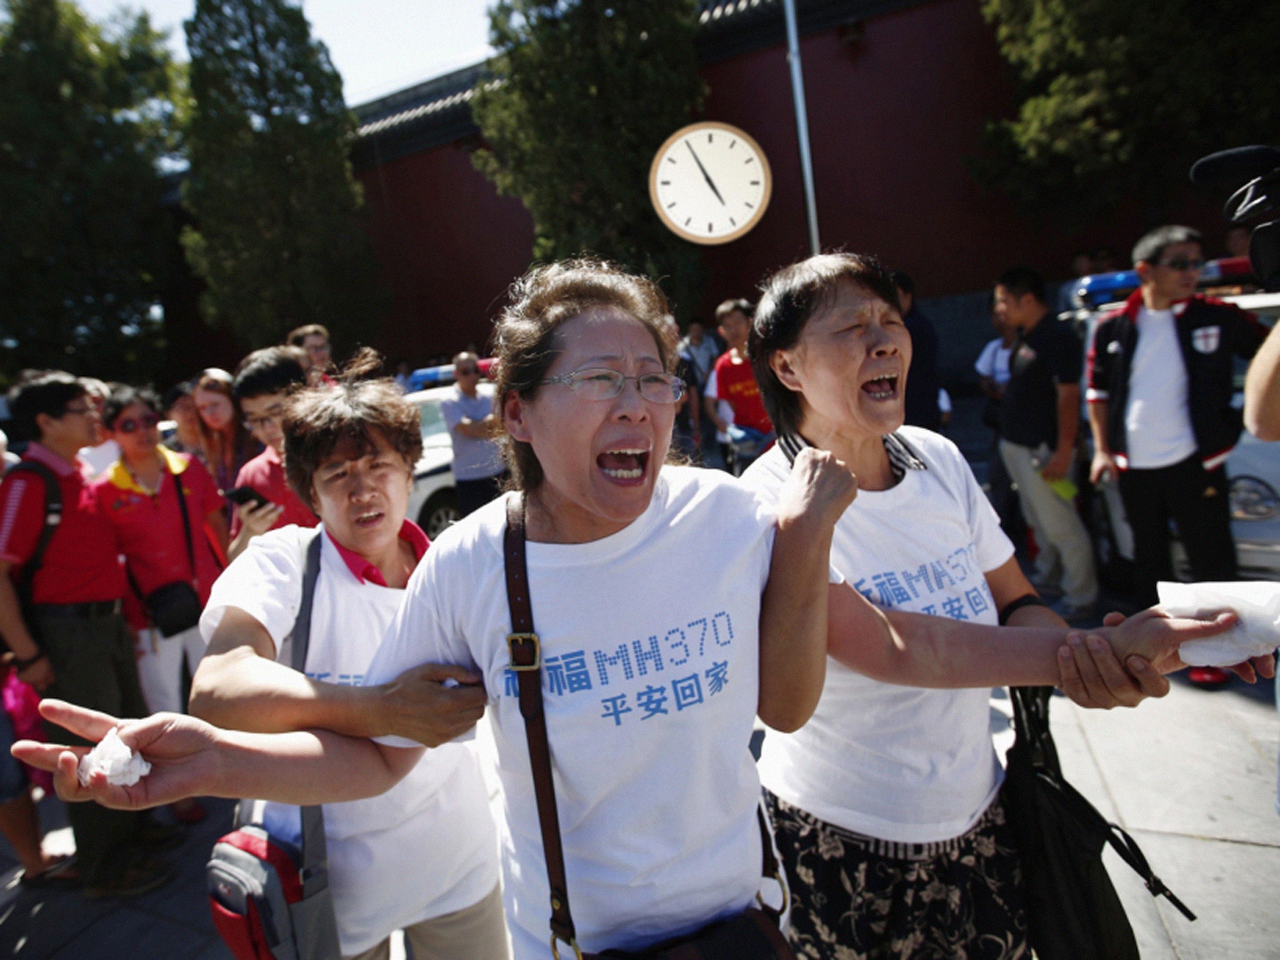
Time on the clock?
4:55
